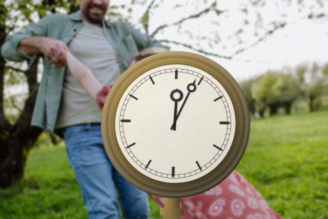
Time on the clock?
12:04
